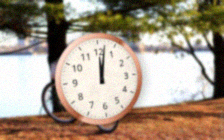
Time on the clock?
12:02
